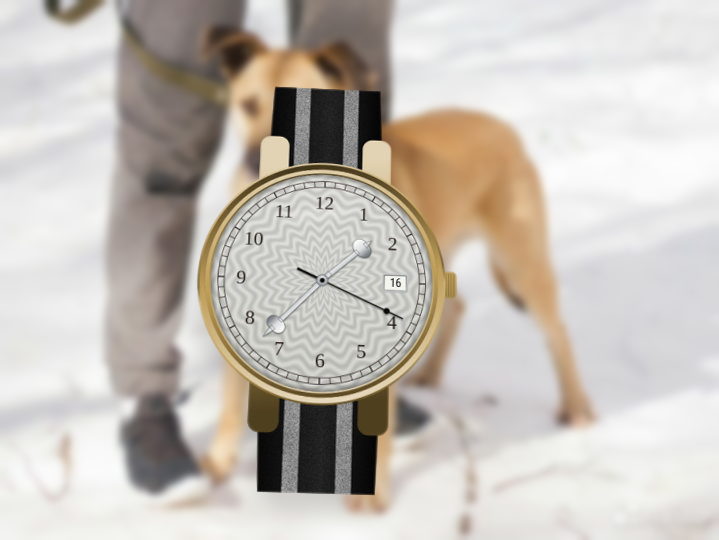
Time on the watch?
1:37:19
